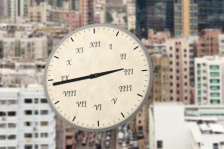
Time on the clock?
2:44
